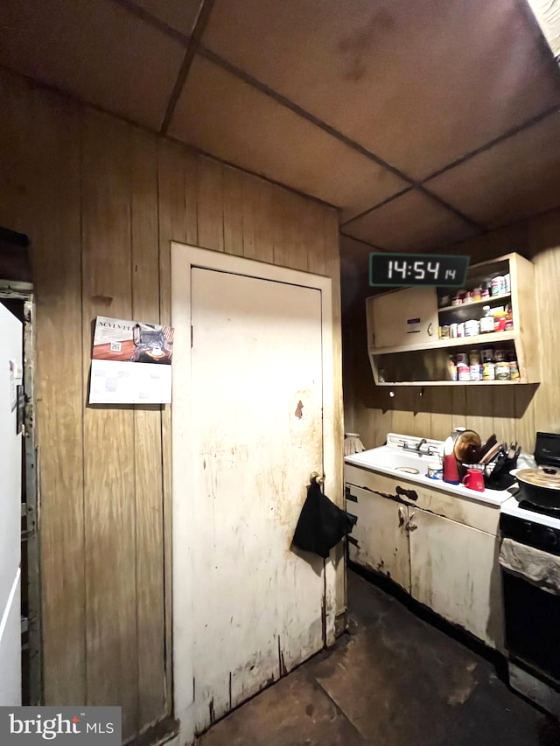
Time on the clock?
14:54:14
